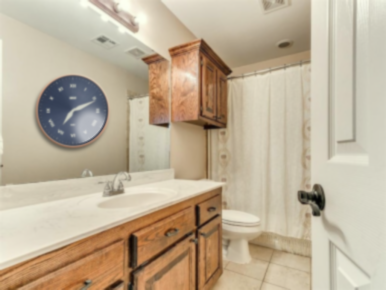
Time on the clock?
7:11
